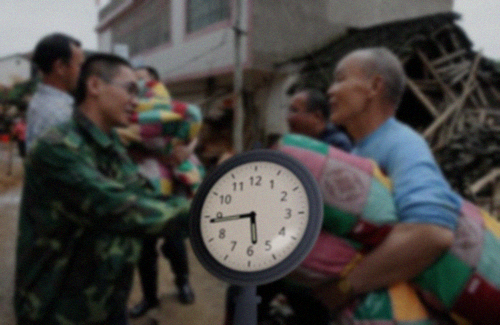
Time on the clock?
5:44
